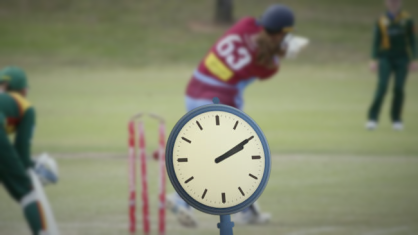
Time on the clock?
2:10
